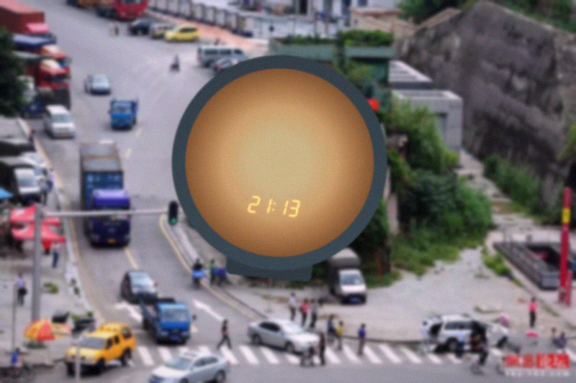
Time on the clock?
21:13
